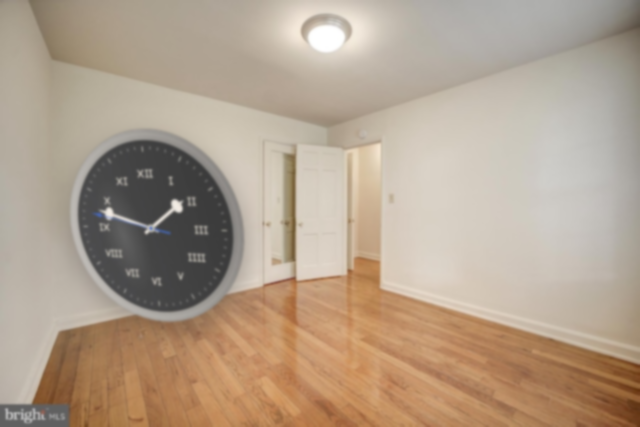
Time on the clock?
1:47:47
